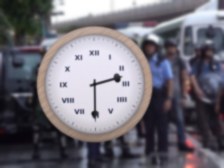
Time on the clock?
2:30
